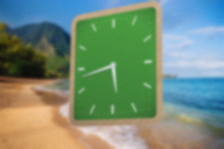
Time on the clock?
5:43
